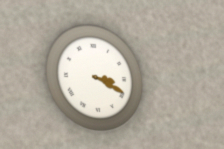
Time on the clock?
3:19
